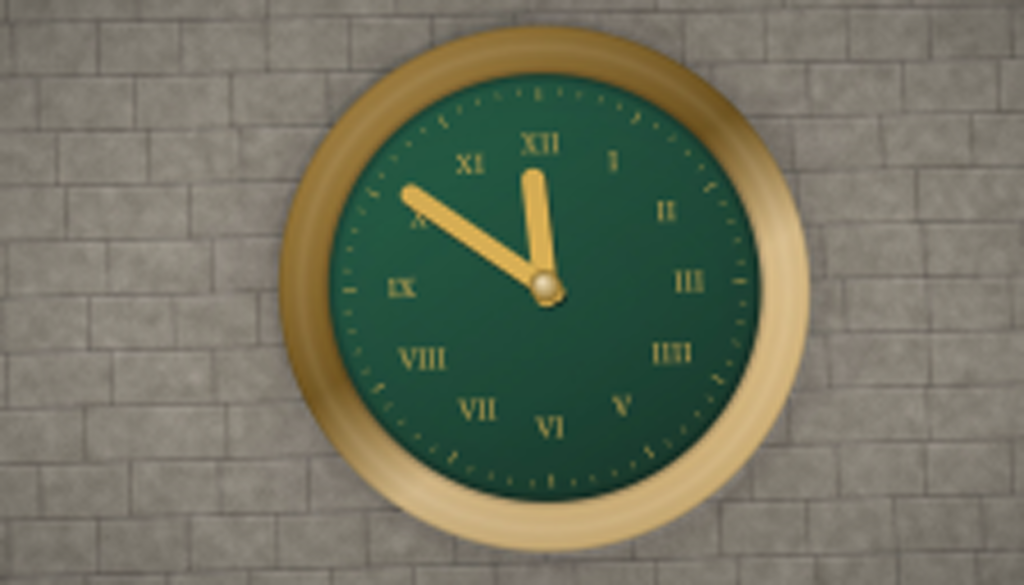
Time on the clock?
11:51
